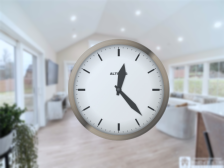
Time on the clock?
12:23
